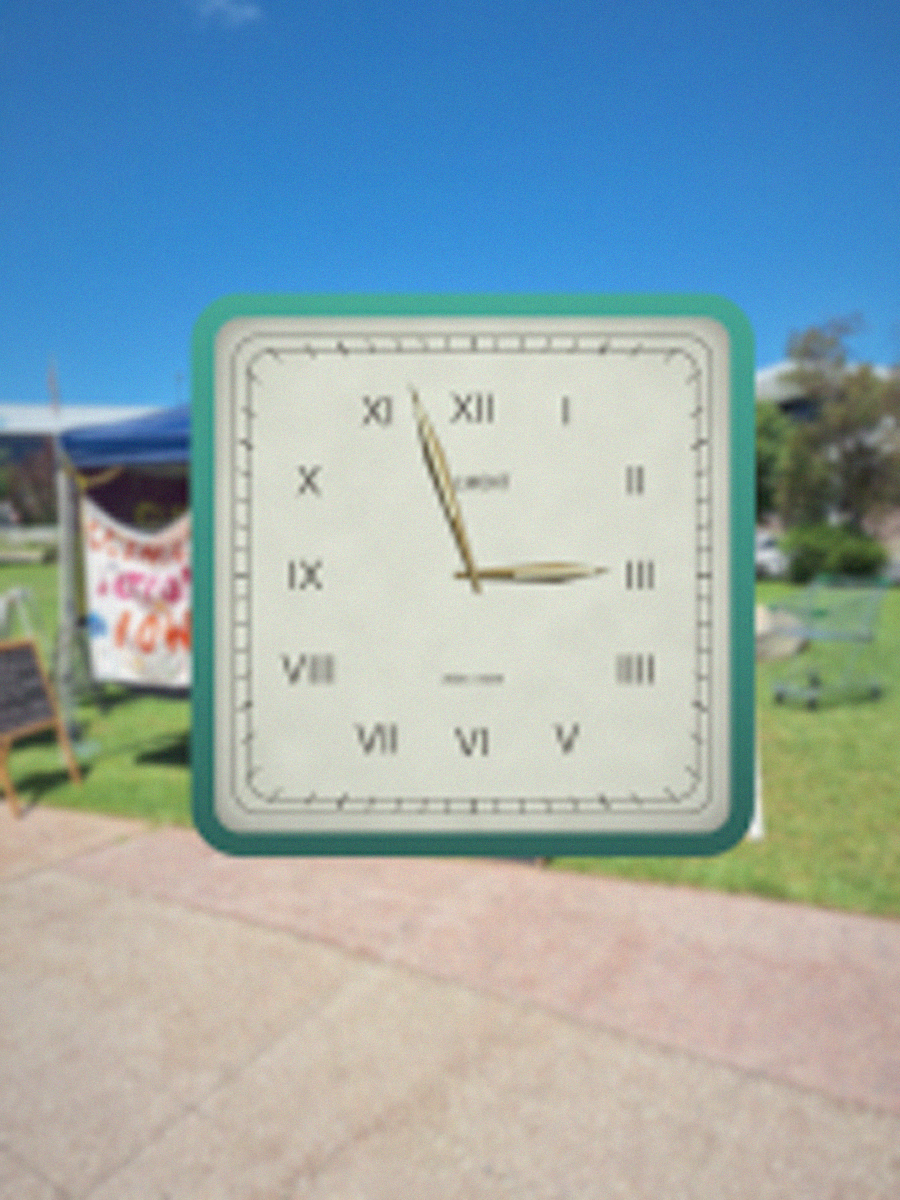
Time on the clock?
2:57
